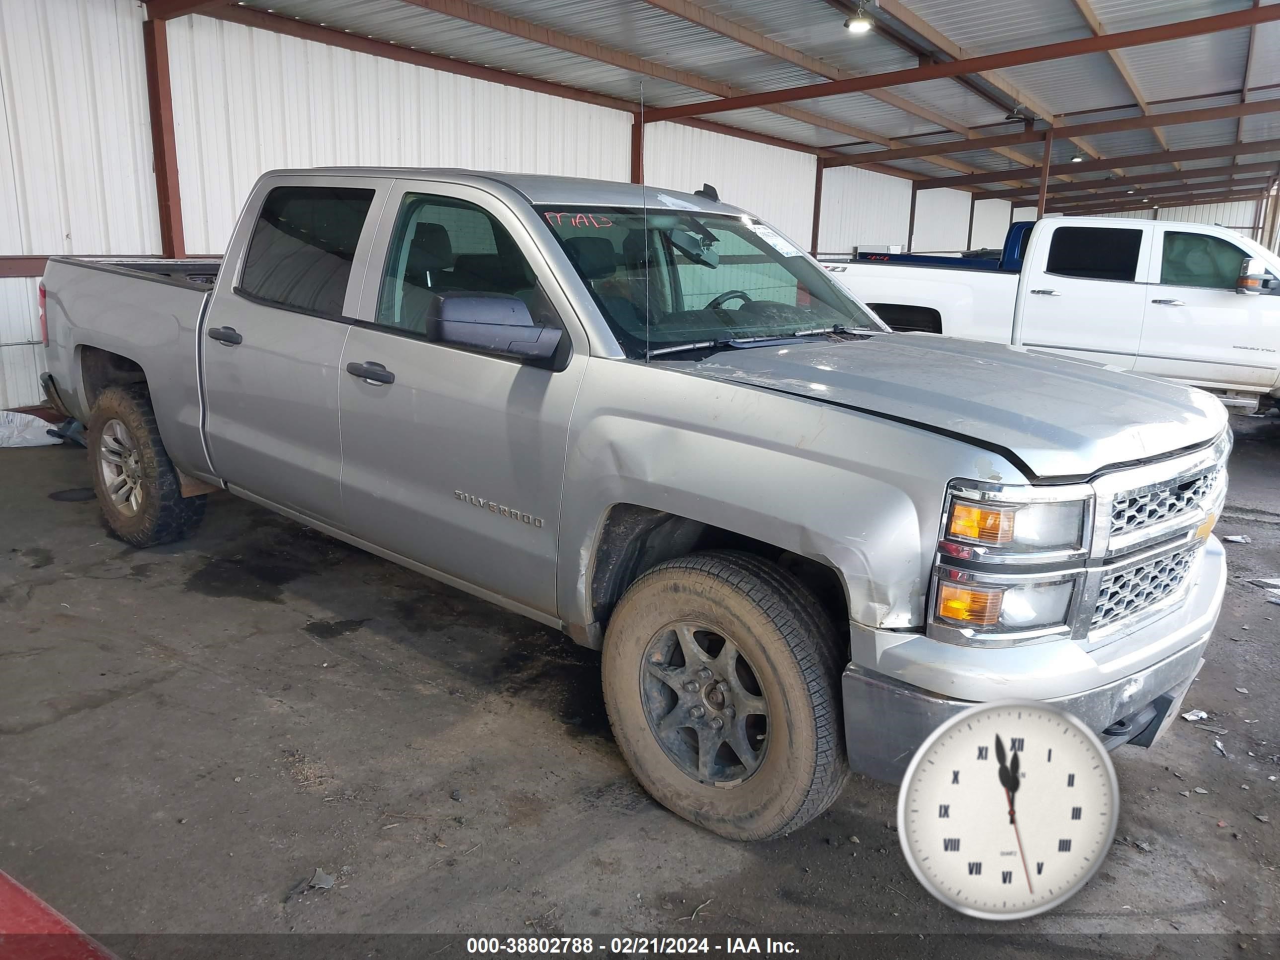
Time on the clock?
11:57:27
